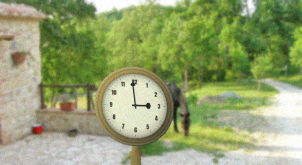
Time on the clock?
2:59
